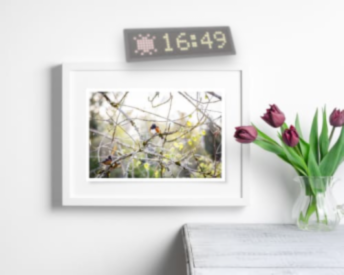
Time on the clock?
16:49
